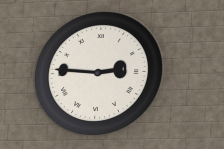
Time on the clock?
2:46
